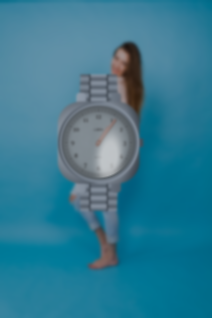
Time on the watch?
1:06
